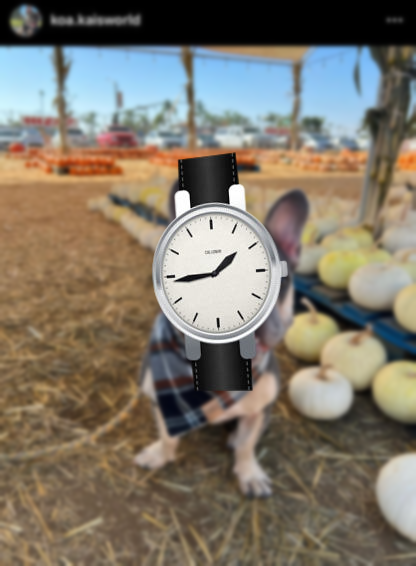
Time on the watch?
1:44
